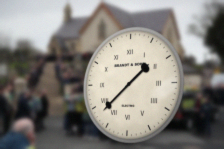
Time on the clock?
1:38
